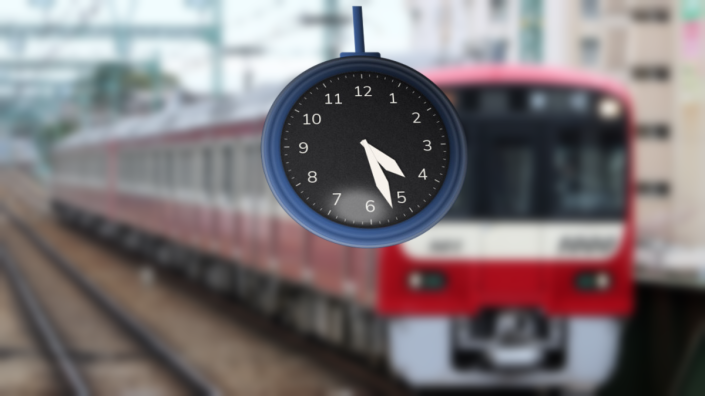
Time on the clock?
4:27
